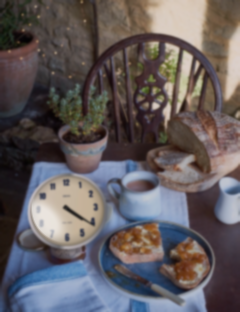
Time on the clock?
4:21
